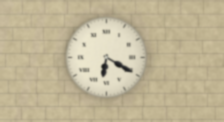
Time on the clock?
6:20
